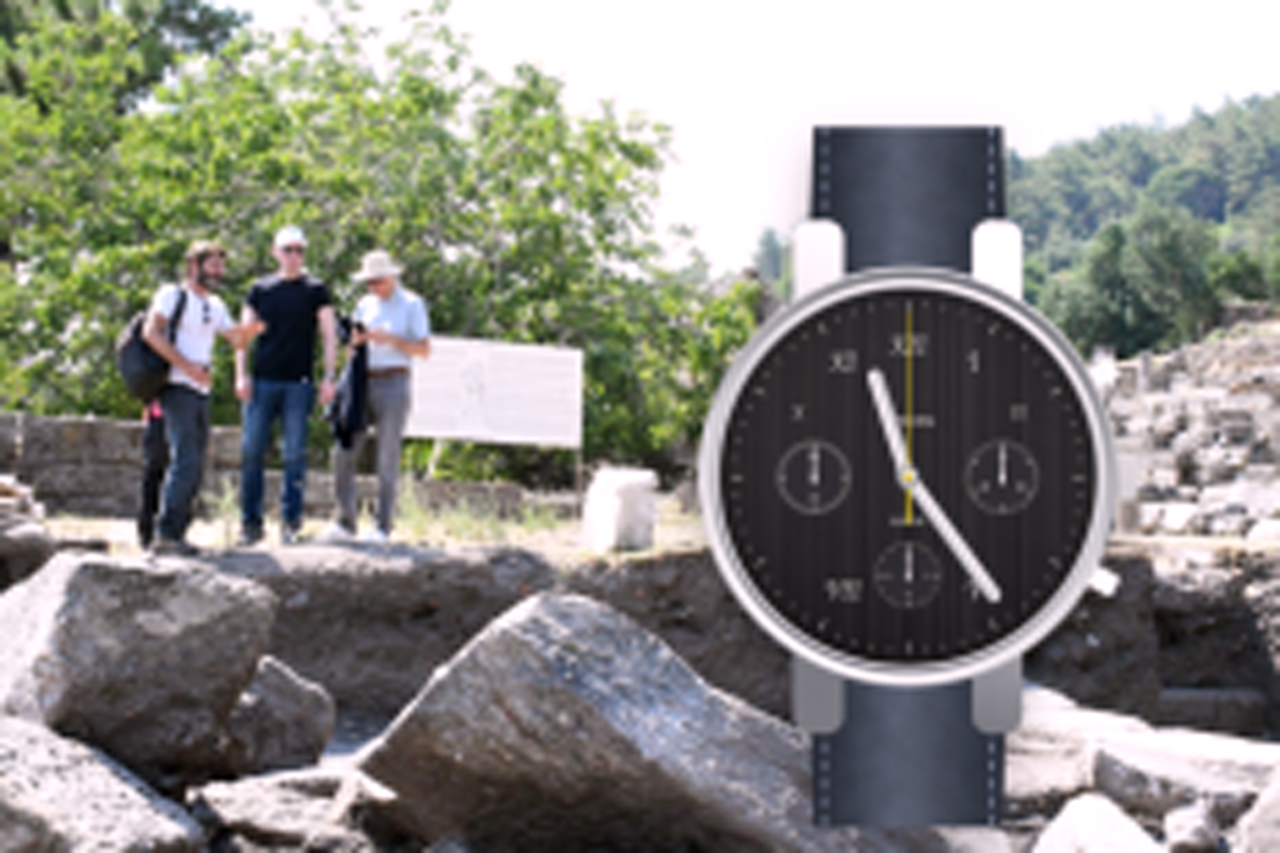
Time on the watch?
11:24
